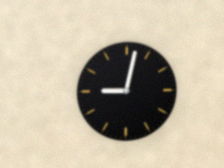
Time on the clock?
9:02
